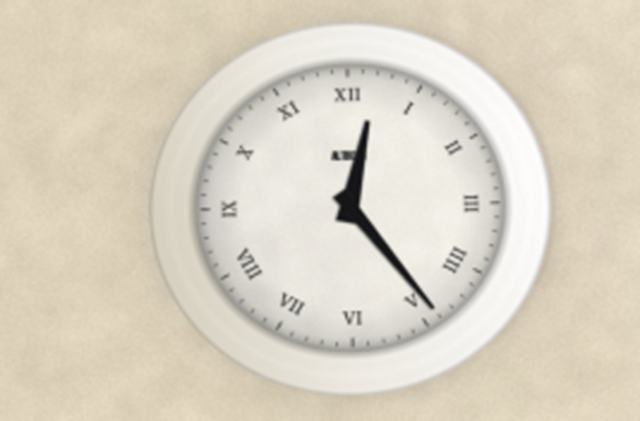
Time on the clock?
12:24
